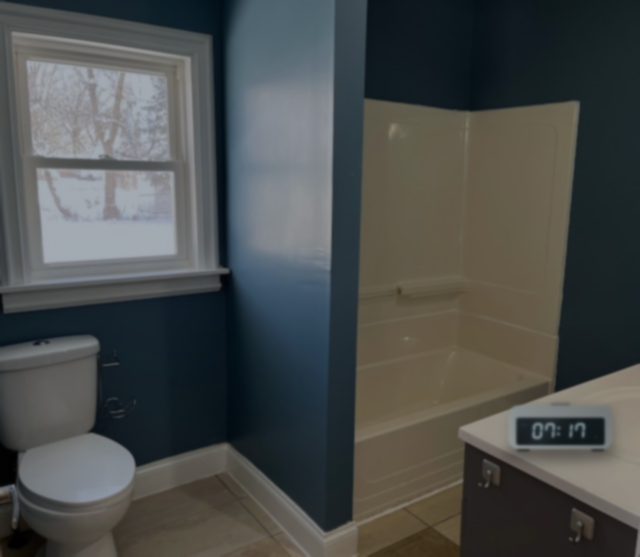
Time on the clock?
7:17
